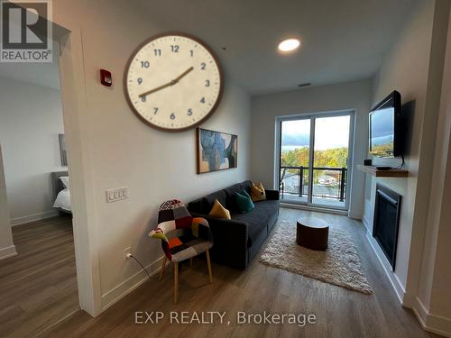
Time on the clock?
1:41
